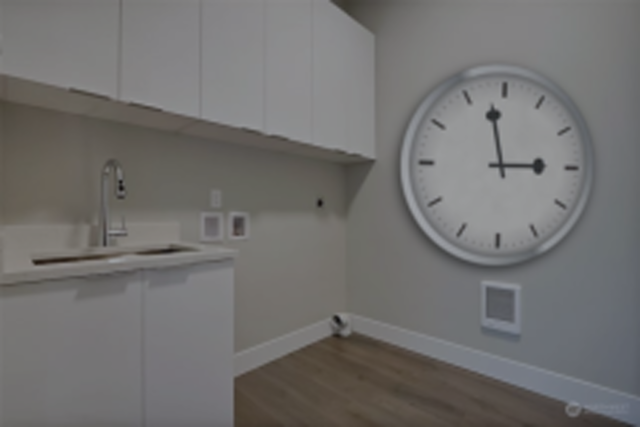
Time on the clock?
2:58
